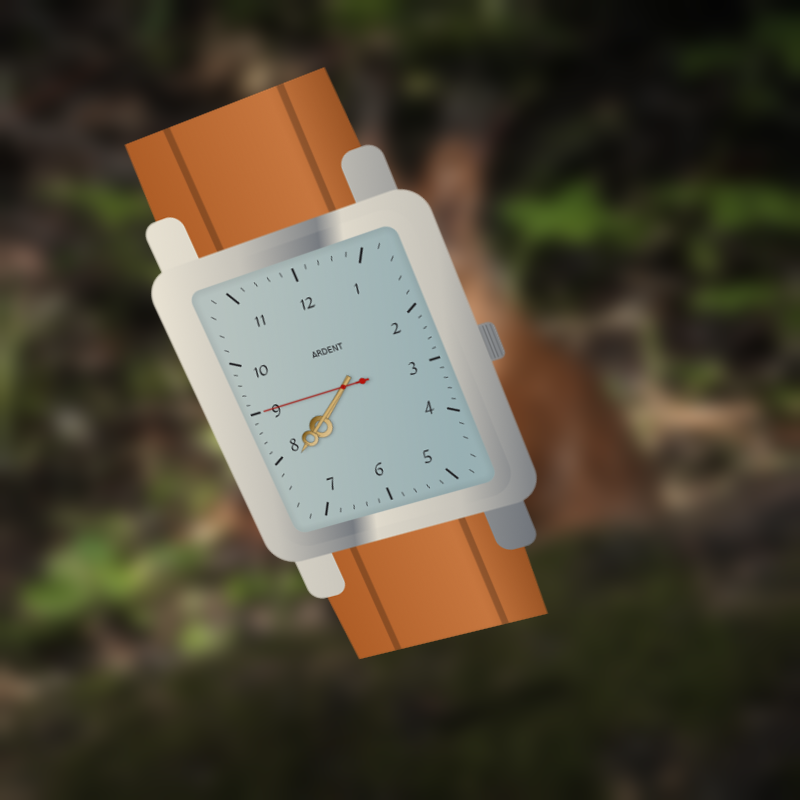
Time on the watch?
7:38:45
